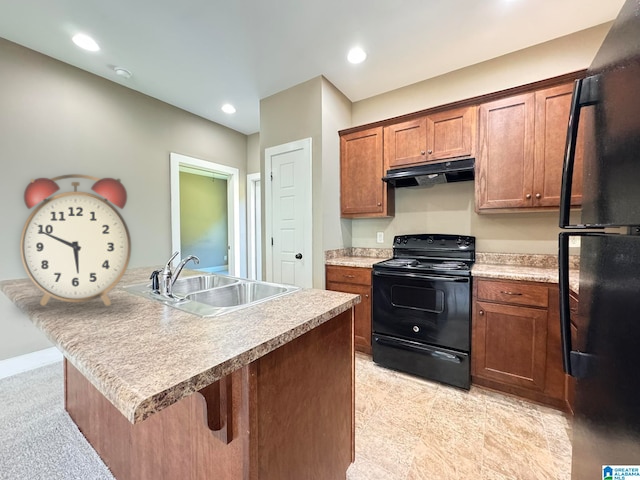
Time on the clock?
5:49
